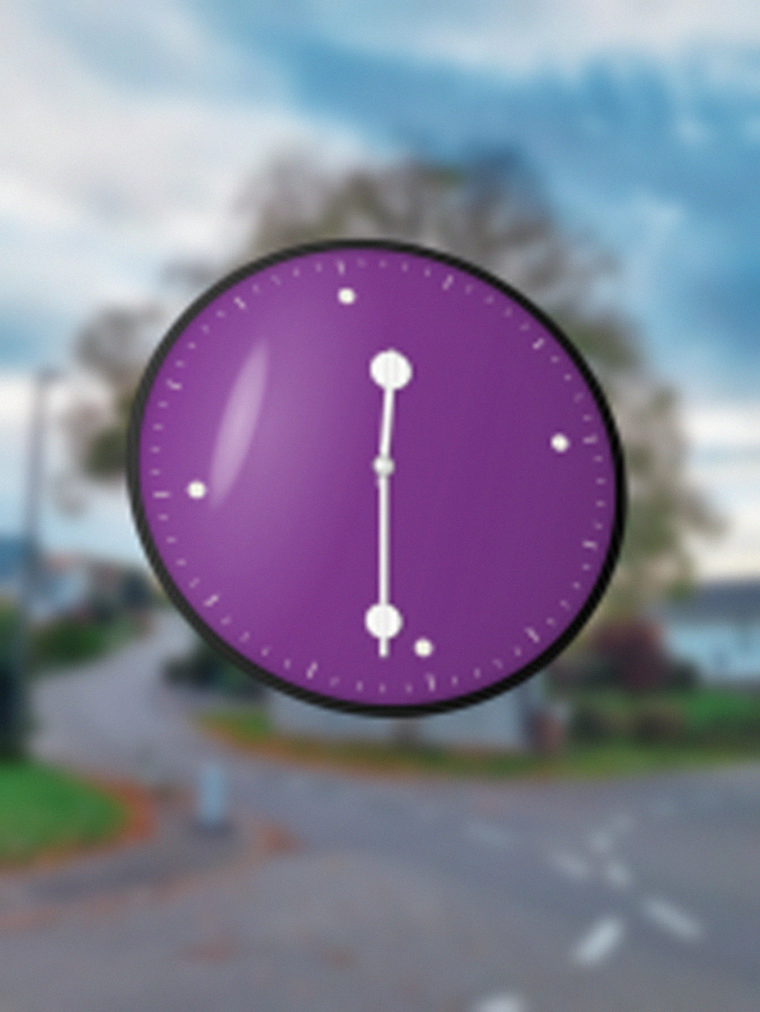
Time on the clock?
12:32
